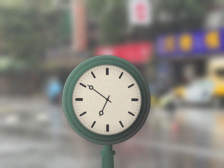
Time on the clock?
6:51
